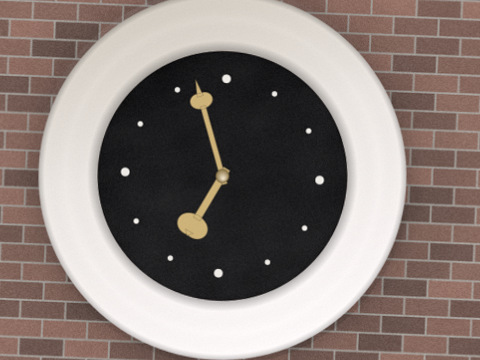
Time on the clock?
6:57
